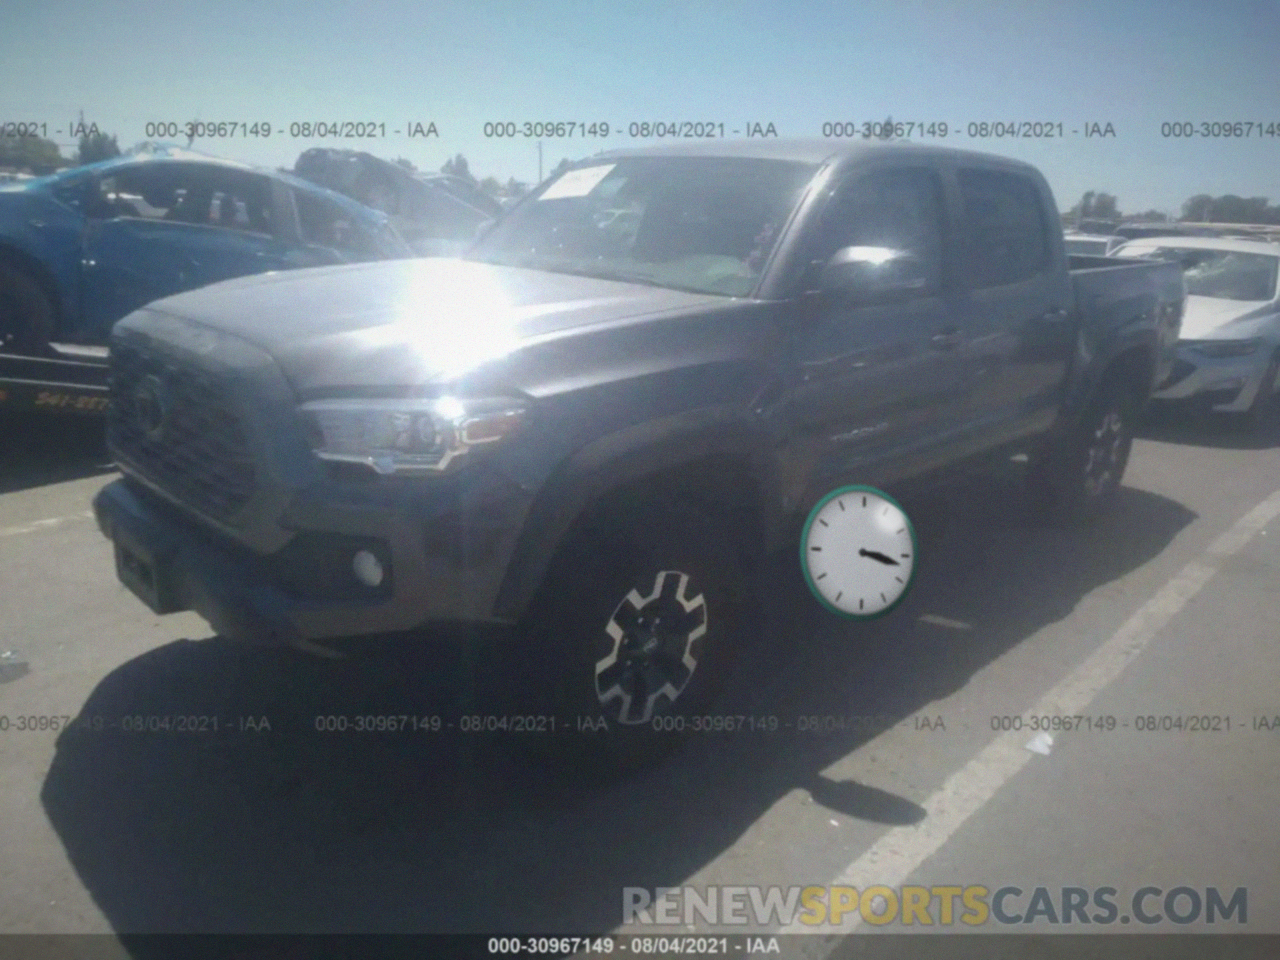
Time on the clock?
3:17
